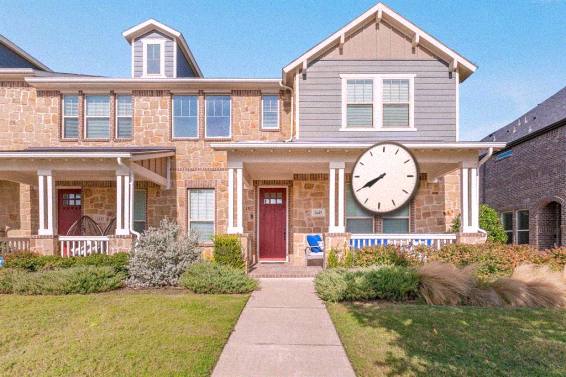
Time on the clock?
7:40
